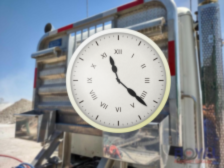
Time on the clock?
11:22
